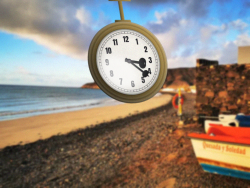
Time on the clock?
3:22
